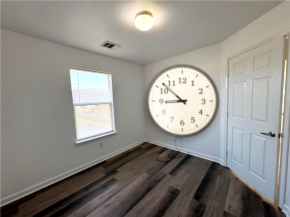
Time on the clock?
8:52
